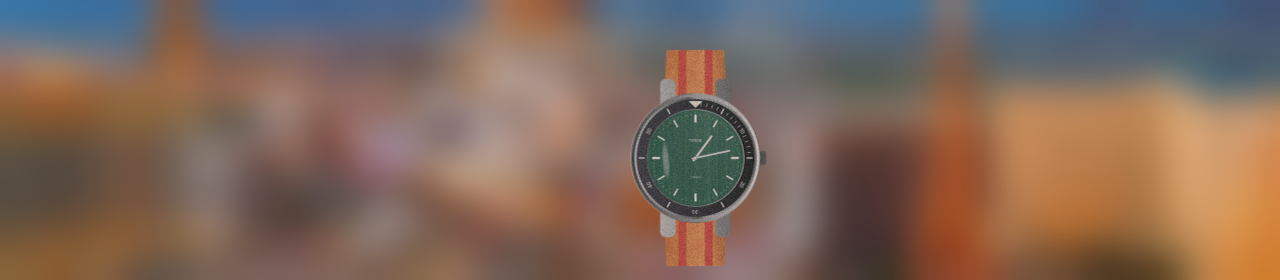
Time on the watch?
1:13
